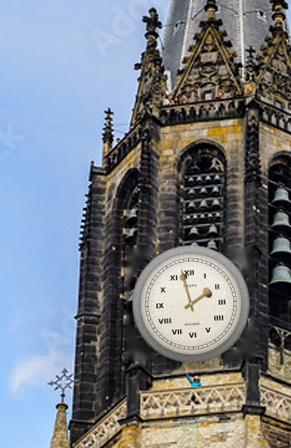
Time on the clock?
1:58
